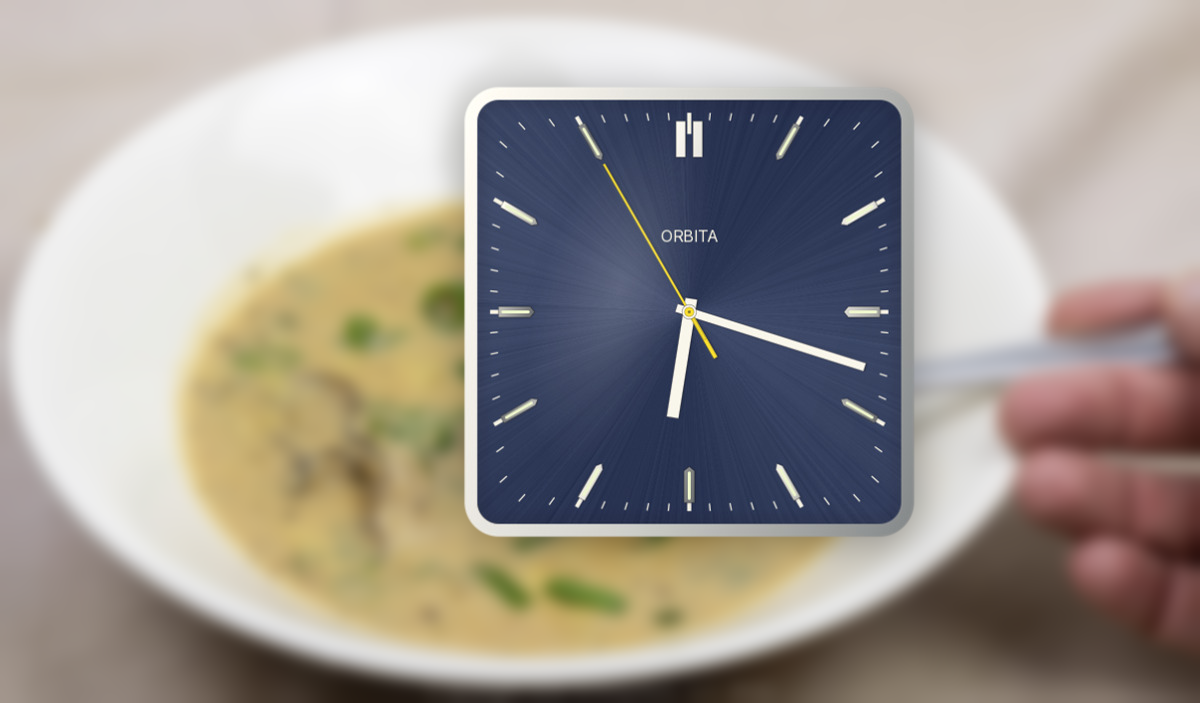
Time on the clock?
6:17:55
